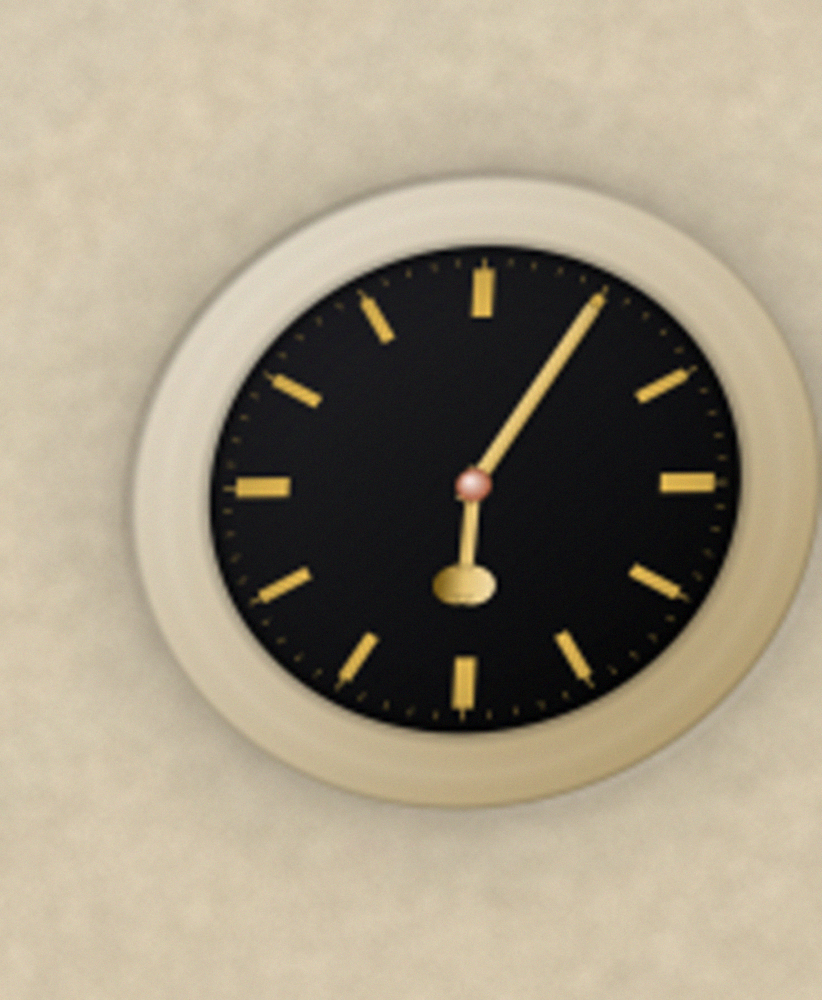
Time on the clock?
6:05
